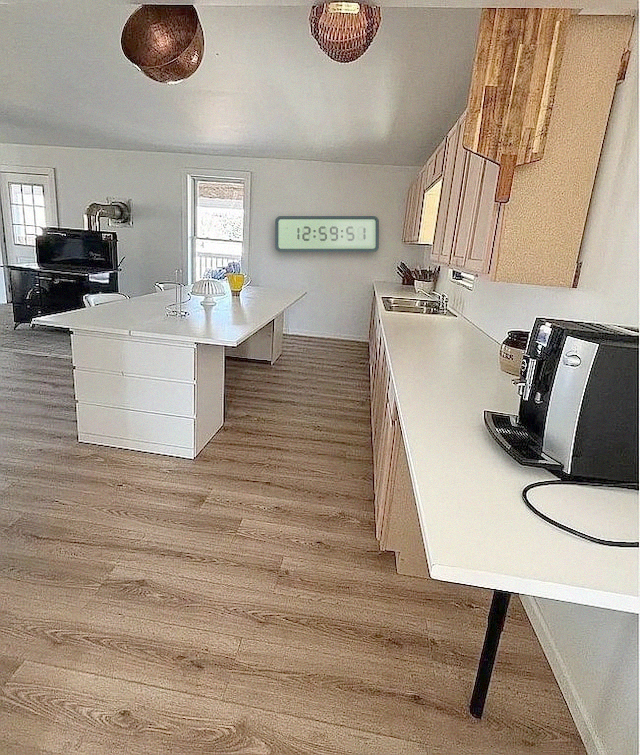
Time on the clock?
12:59:51
